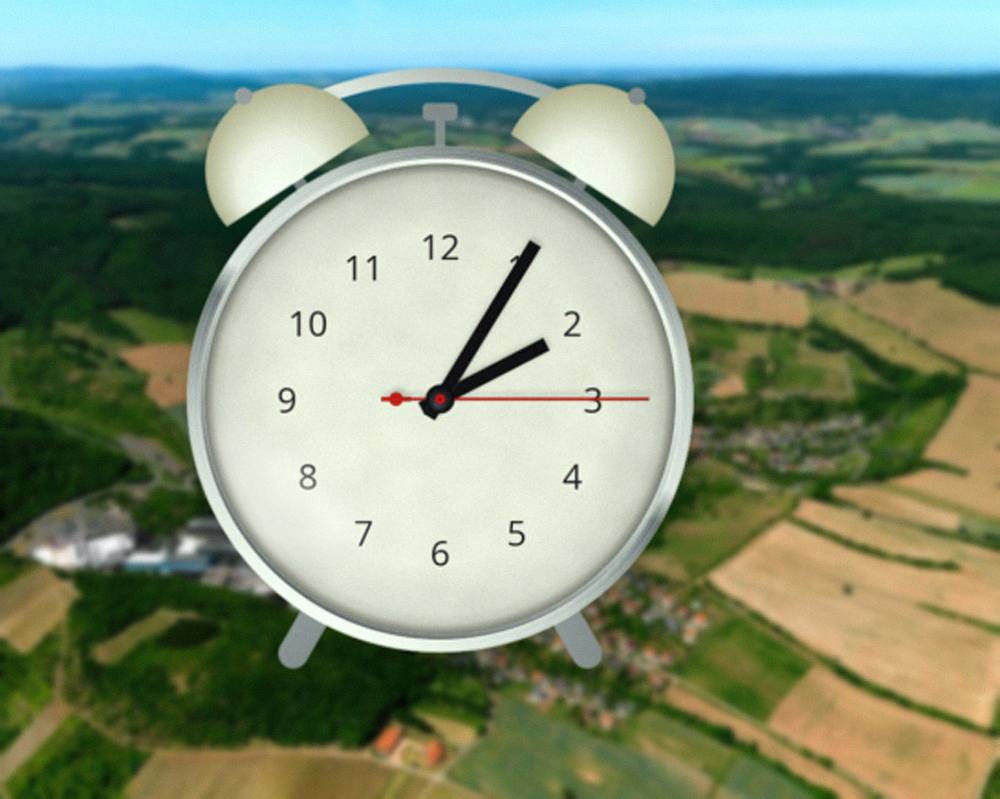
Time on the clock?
2:05:15
